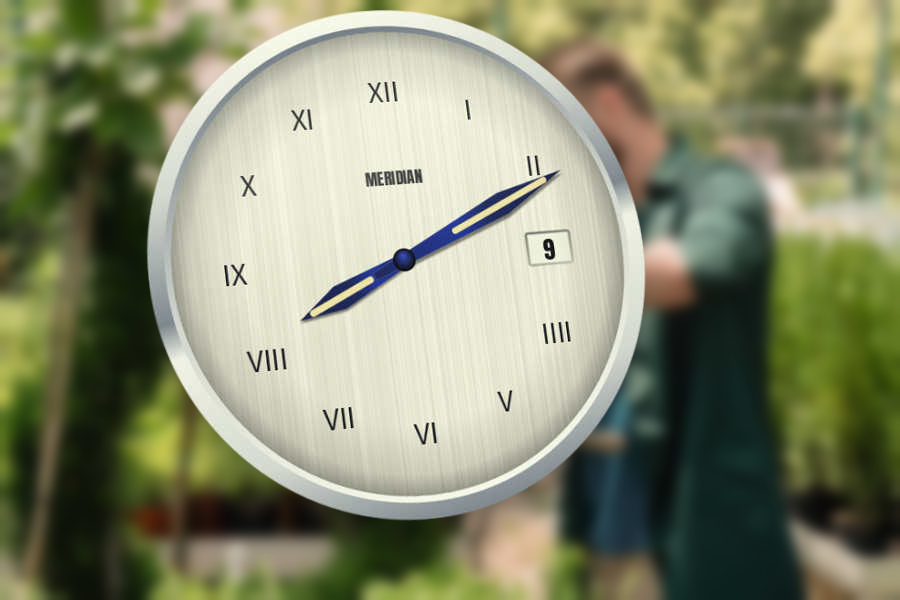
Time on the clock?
8:11
